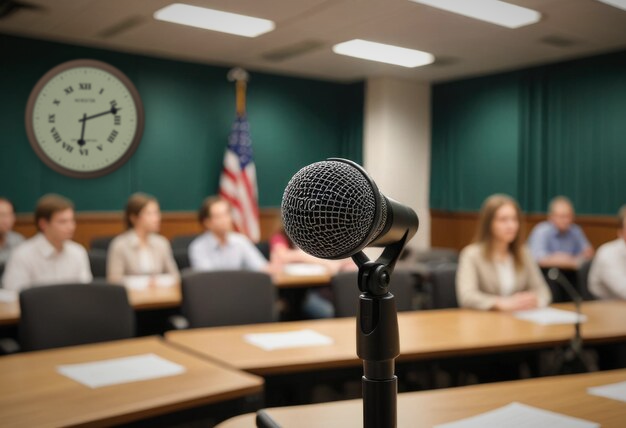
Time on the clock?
6:12
